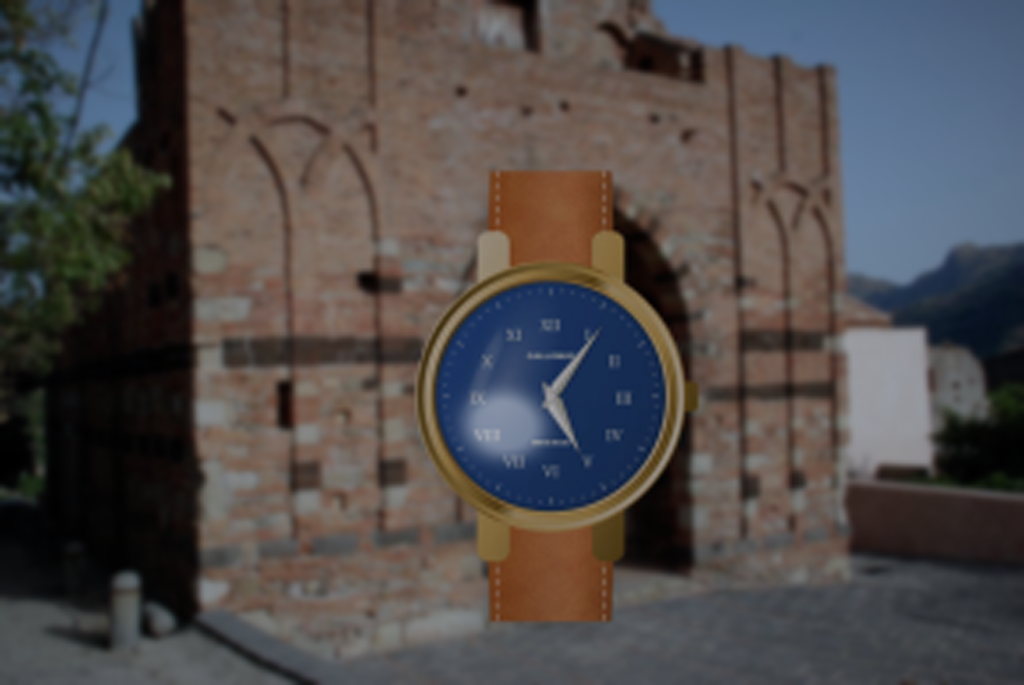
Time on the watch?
5:06
